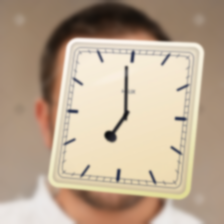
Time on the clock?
6:59
